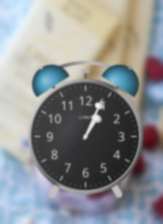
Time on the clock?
1:04
